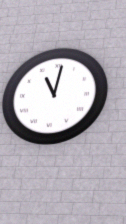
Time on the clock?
11:01
